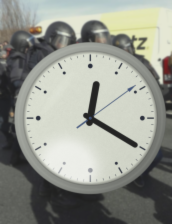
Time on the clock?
12:20:09
